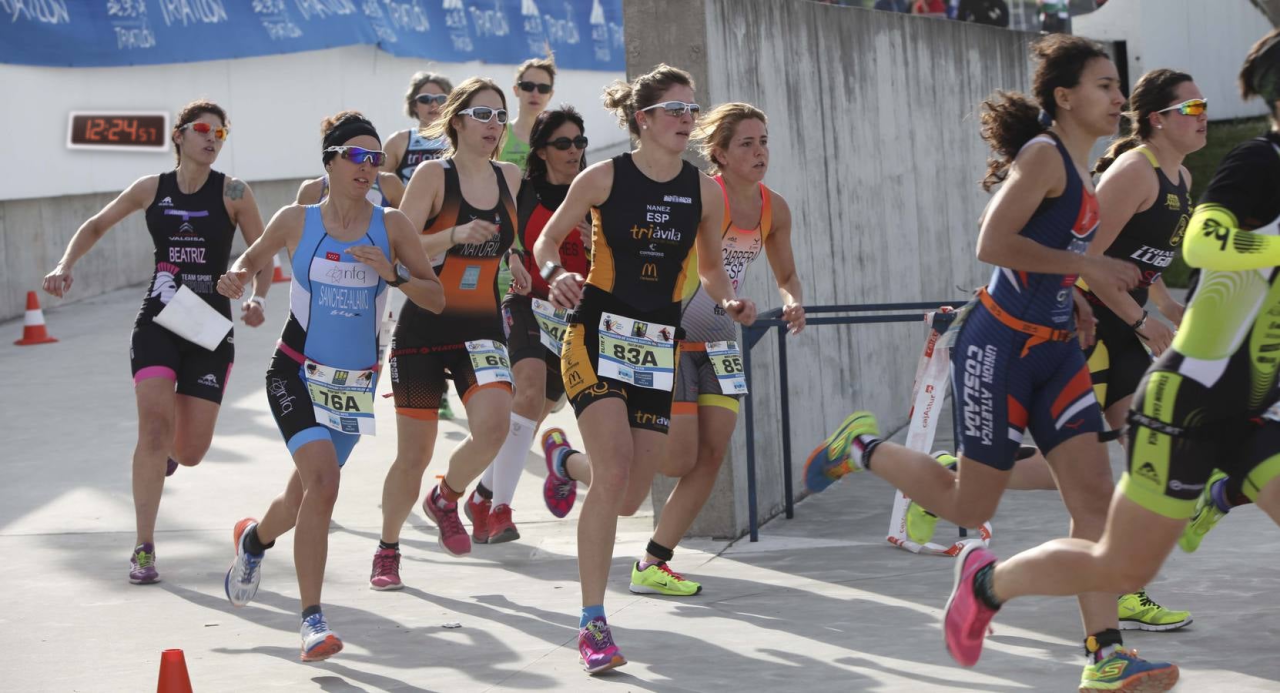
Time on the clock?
12:24
